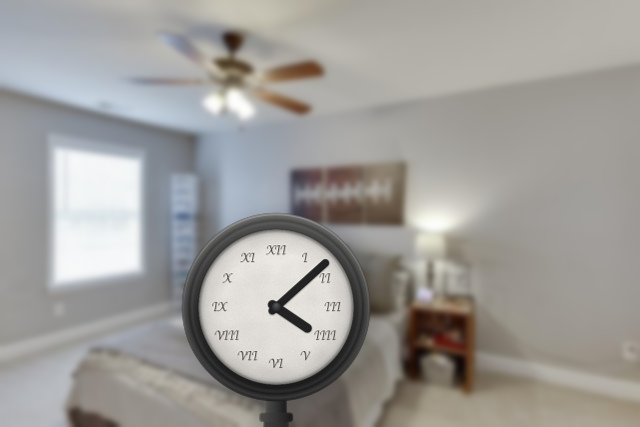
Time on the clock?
4:08
